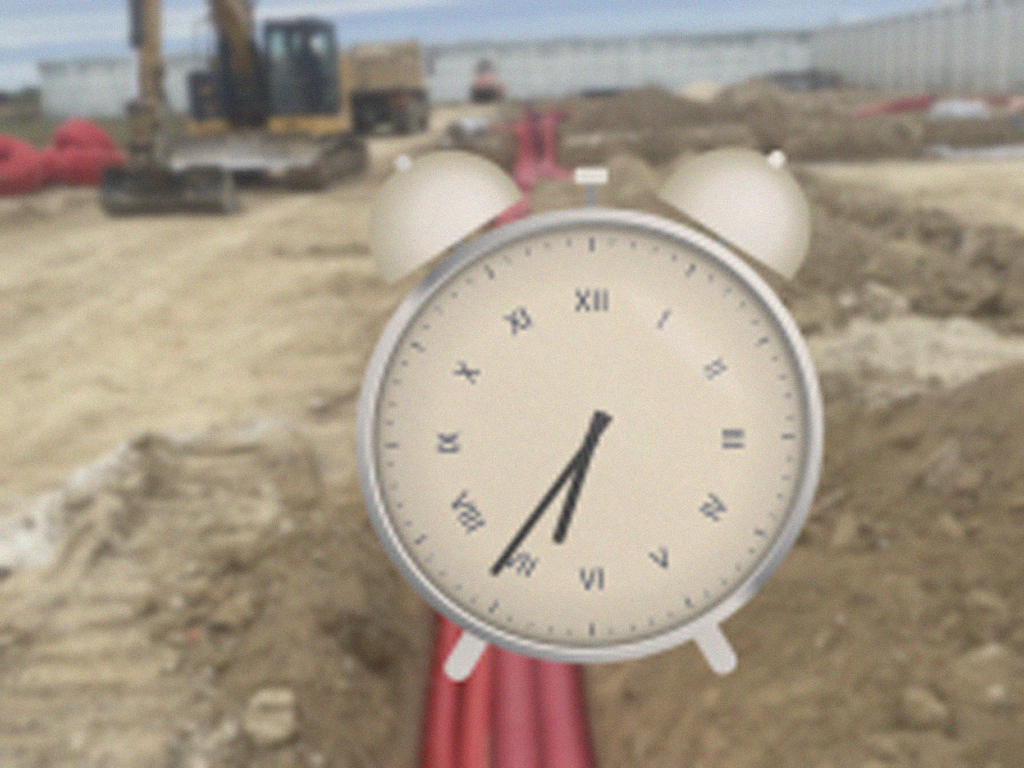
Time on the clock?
6:36
